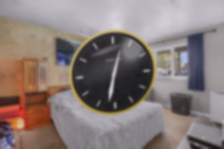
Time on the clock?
12:32
